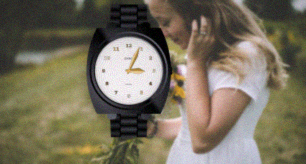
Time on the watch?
3:04
